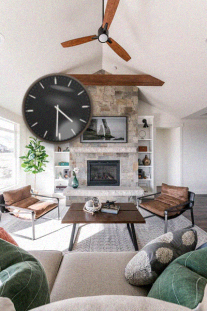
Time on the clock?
4:31
